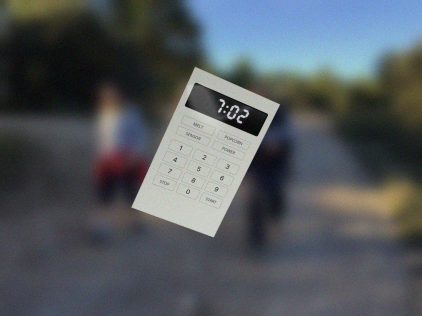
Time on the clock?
7:02
